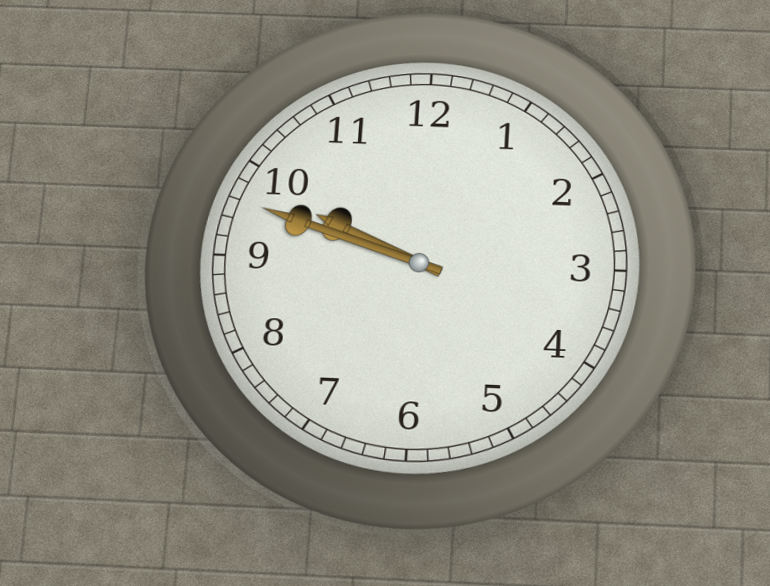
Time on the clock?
9:48
